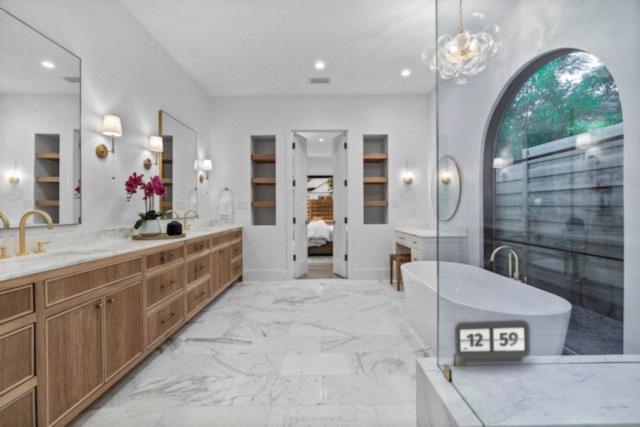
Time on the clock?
12:59
